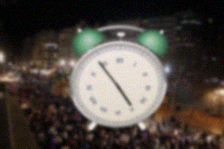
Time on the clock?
4:54
